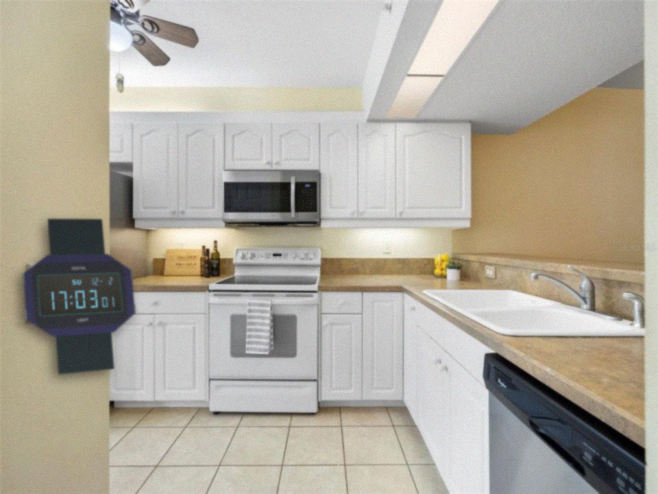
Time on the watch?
17:03
